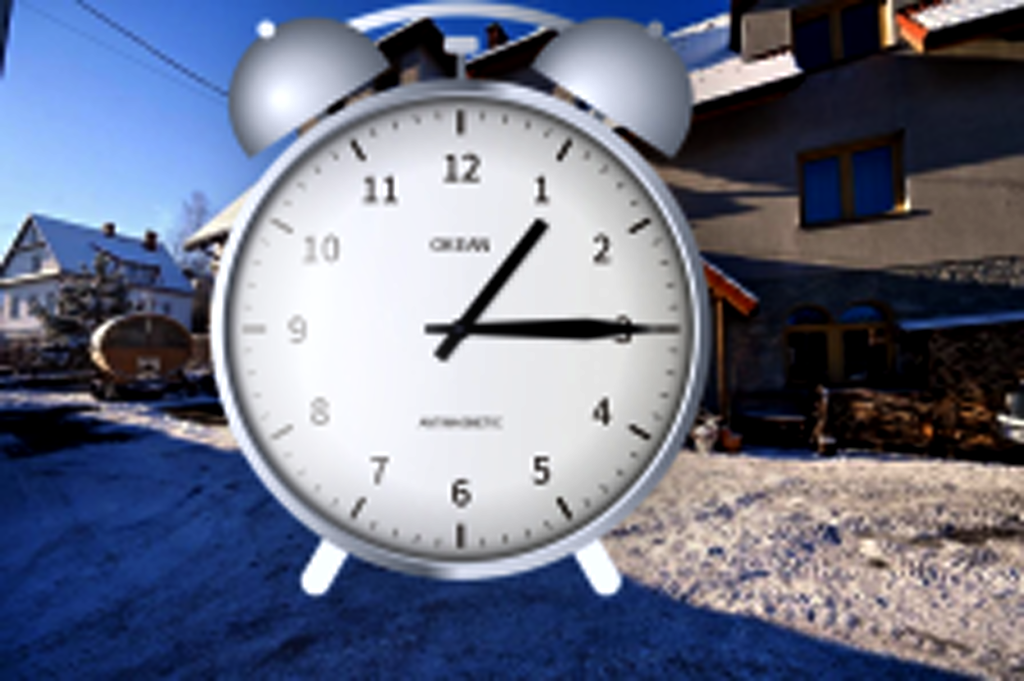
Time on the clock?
1:15
